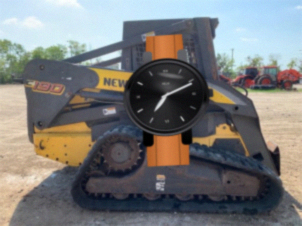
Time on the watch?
7:11
